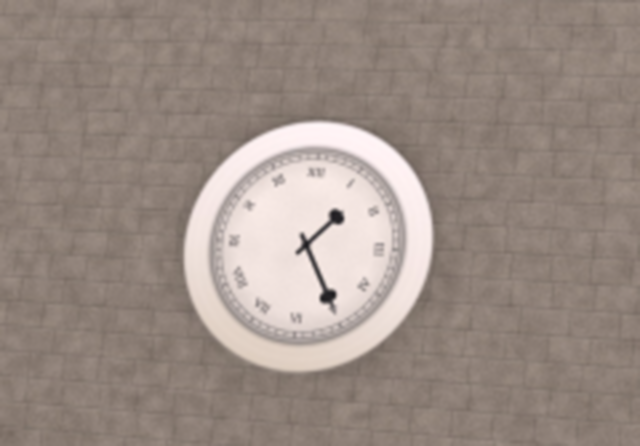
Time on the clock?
1:25
